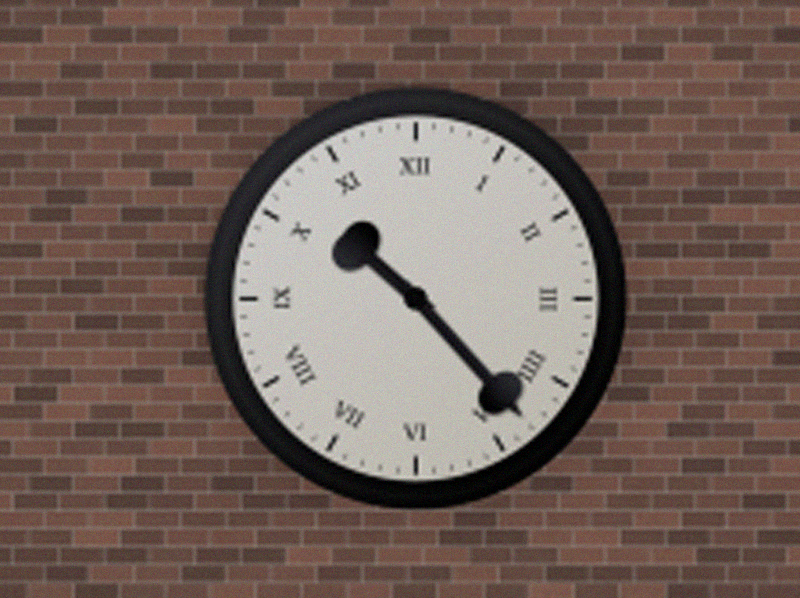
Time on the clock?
10:23
